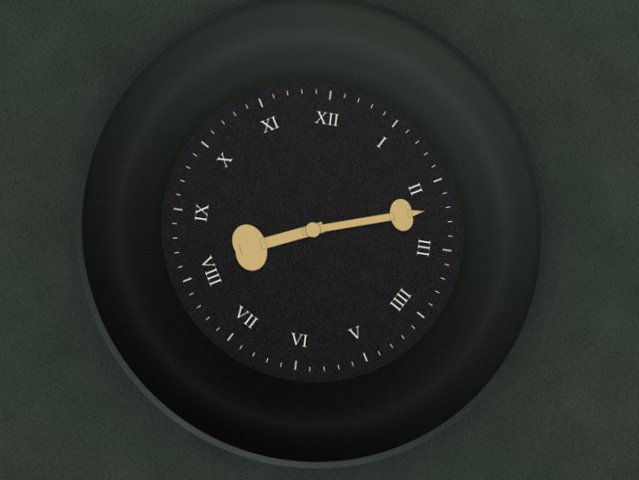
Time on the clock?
8:12
